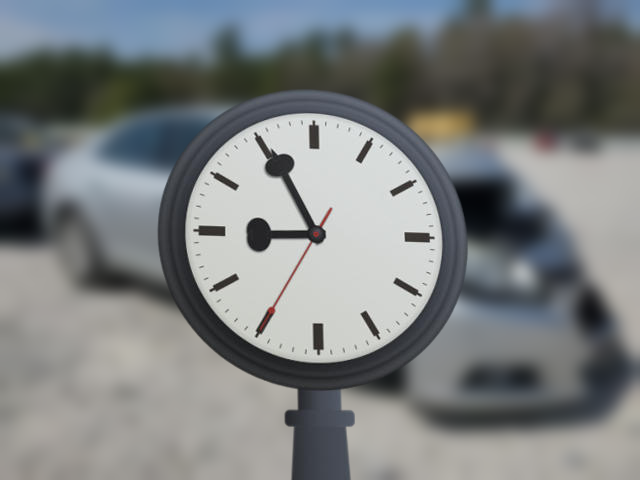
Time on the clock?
8:55:35
